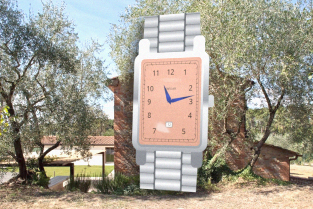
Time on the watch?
11:13
